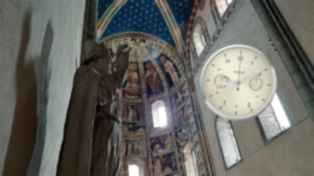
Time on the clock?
9:10
